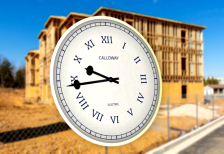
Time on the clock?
9:44
